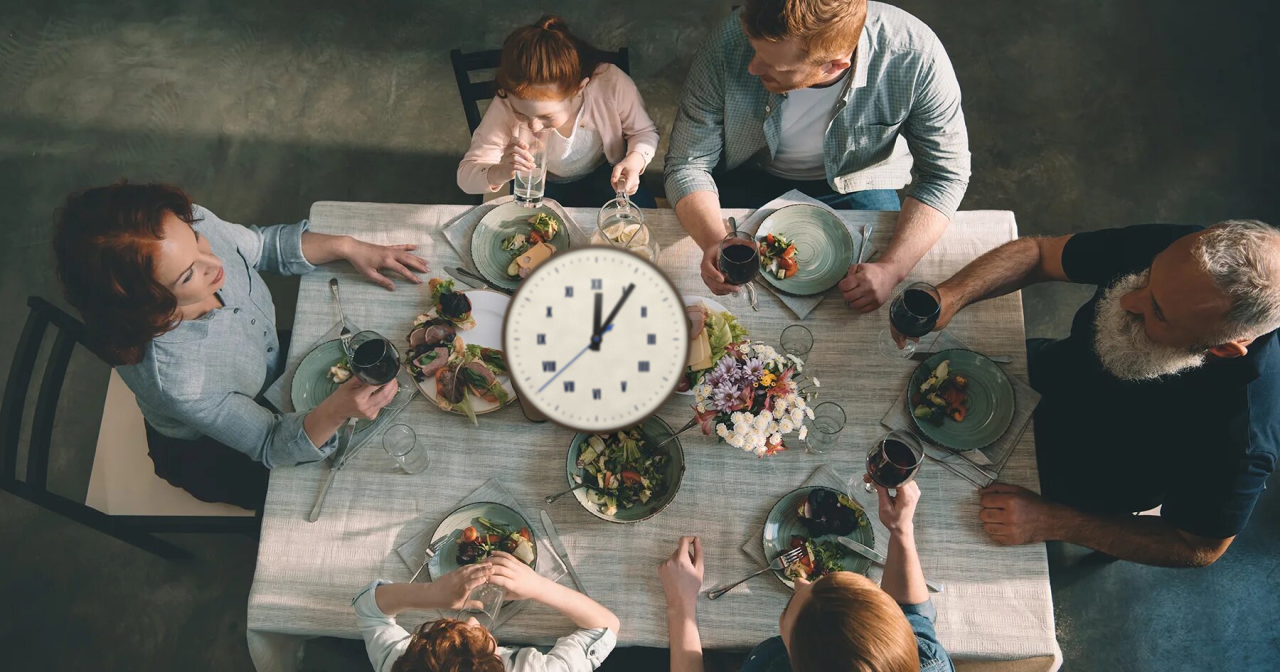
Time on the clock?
12:05:38
